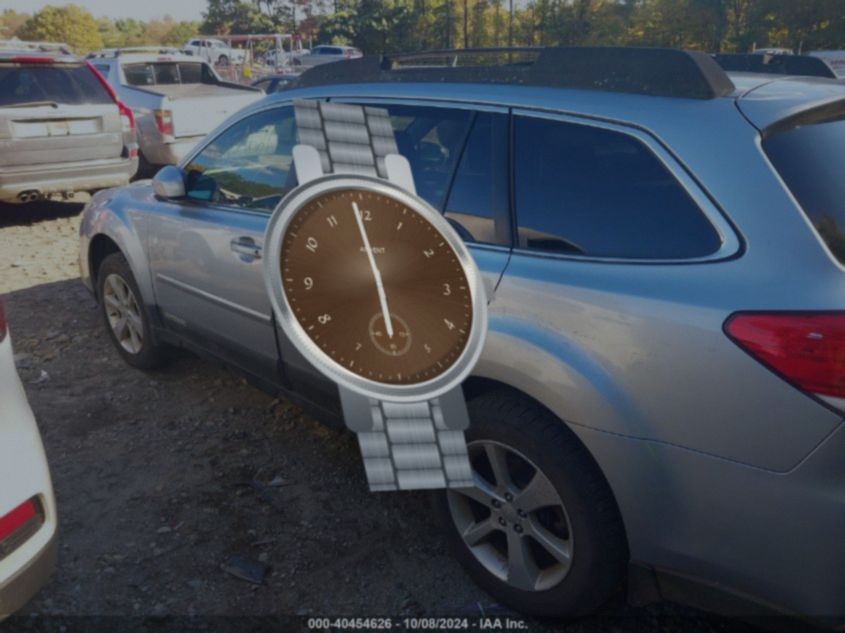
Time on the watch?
5:59
